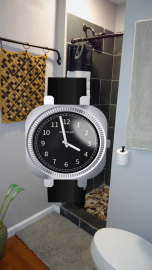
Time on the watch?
3:58
